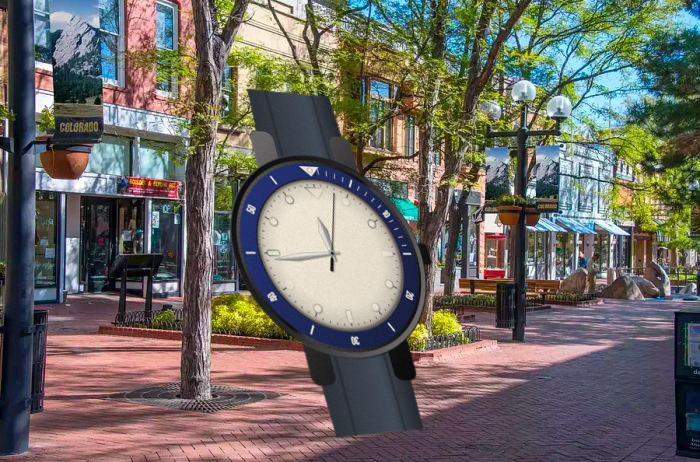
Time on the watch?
11:44:03
